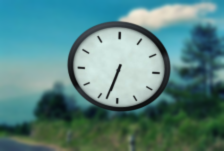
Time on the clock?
6:33
